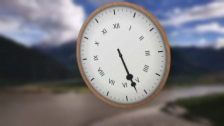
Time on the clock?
5:27
